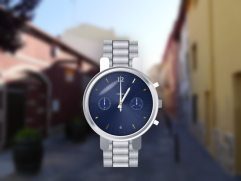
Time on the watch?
1:00
